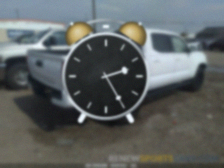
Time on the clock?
2:25
